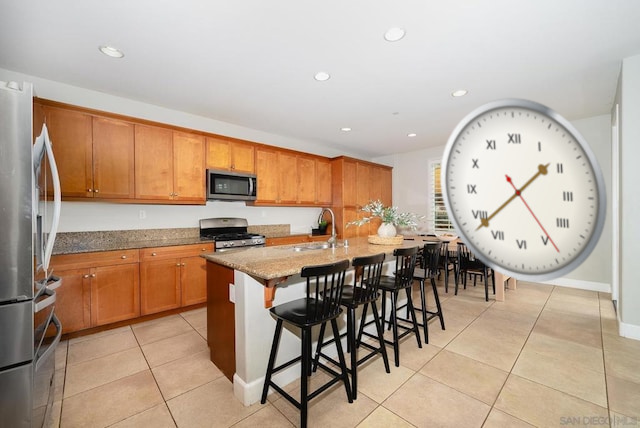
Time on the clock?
1:38:24
